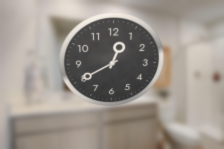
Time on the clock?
12:40
